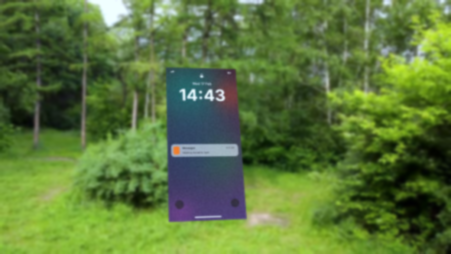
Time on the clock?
14:43
